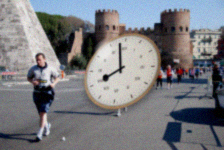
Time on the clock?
7:58
